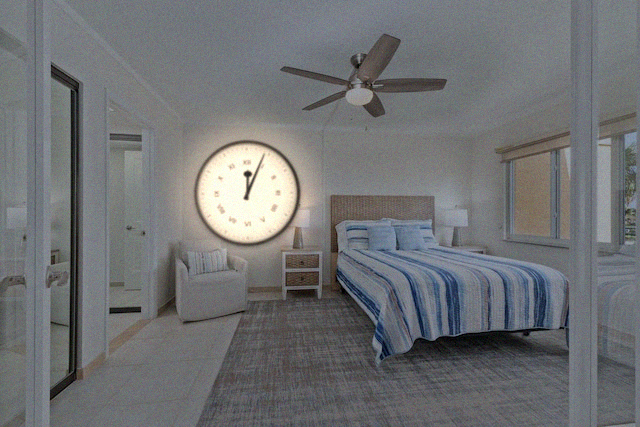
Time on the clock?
12:04
